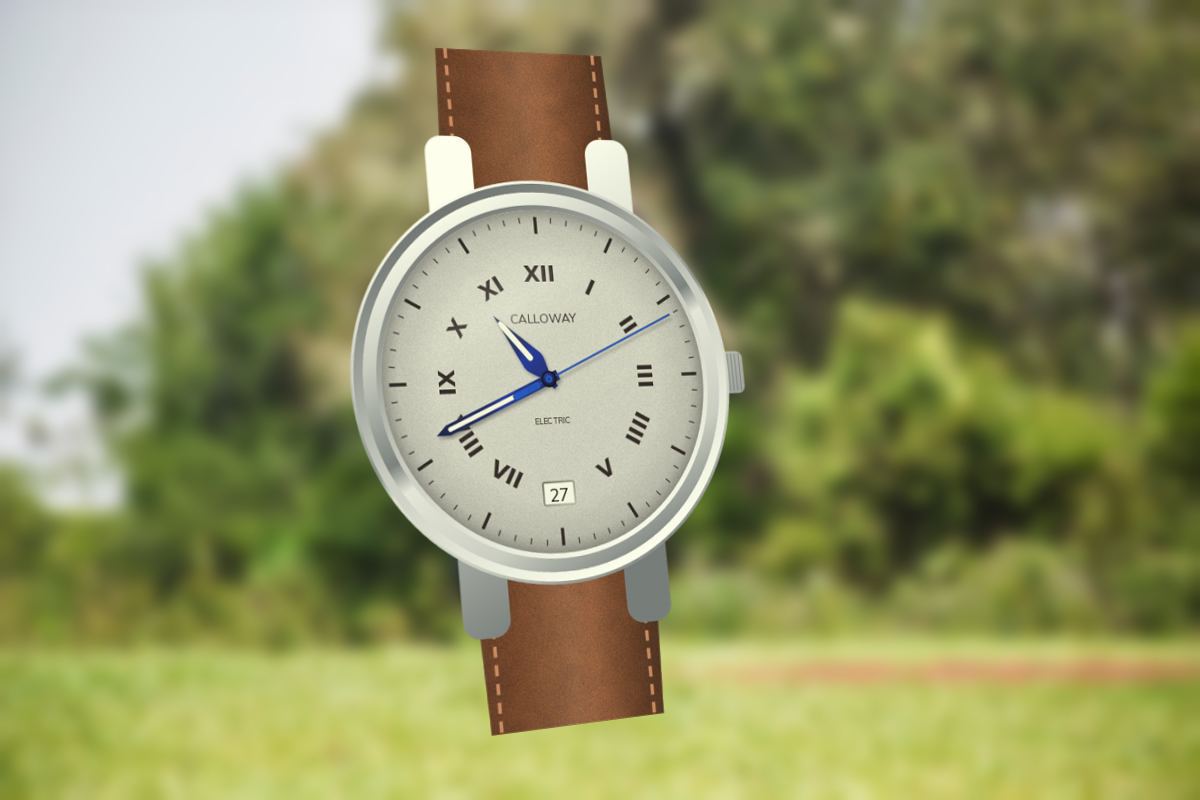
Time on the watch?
10:41:11
